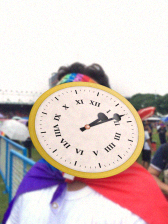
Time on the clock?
1:08
